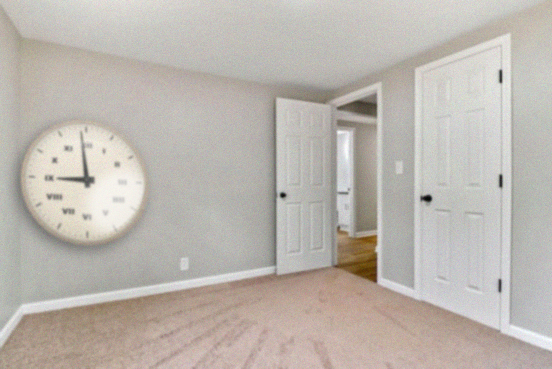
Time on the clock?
8:59
